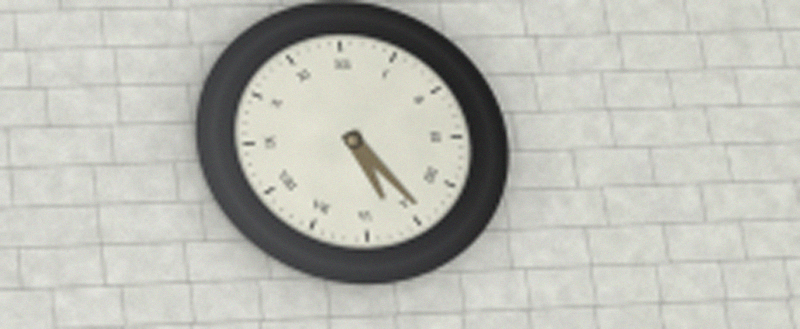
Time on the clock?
5:24
